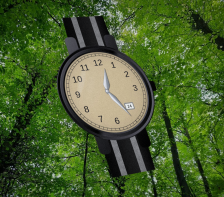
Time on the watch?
12:25
